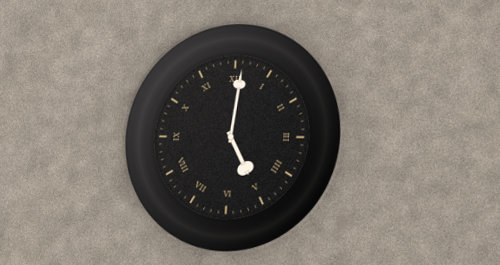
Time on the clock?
5:01
